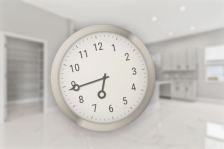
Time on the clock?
6:44
